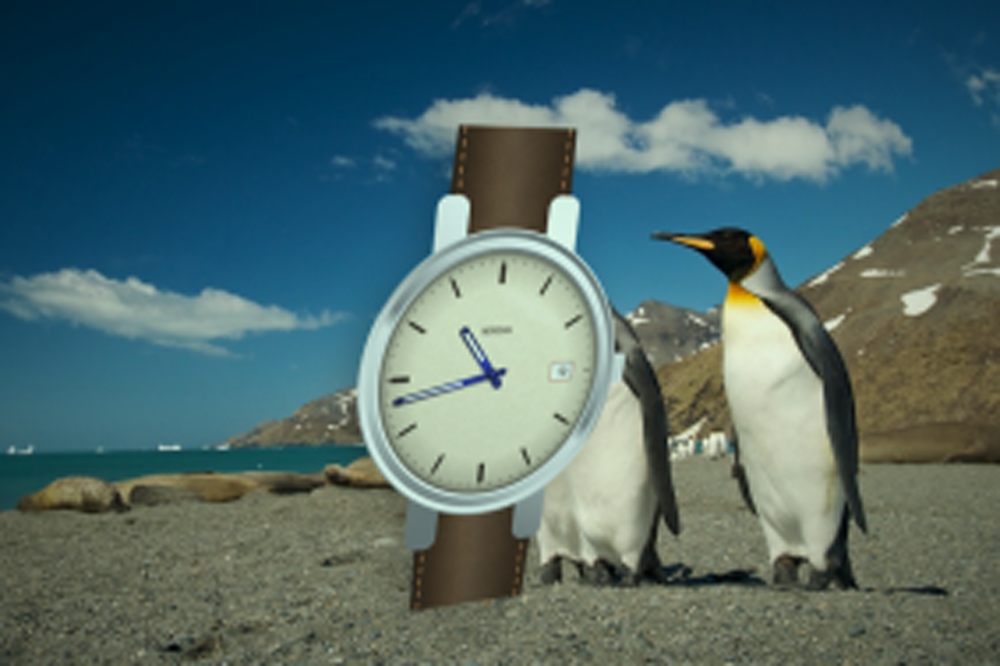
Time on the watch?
10:43
